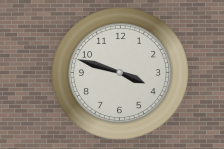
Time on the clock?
3:48
